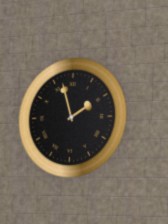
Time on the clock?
1:57
